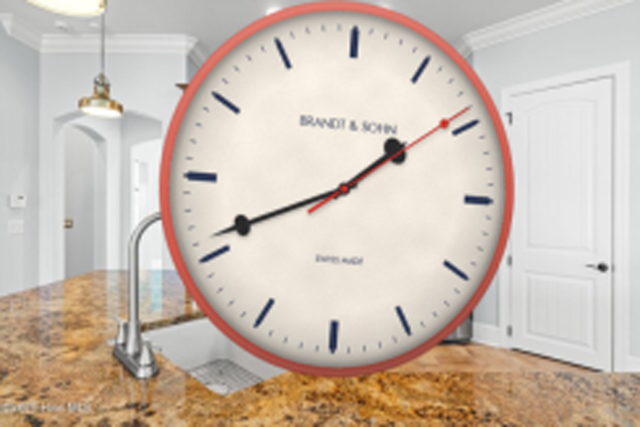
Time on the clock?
1:41:09
